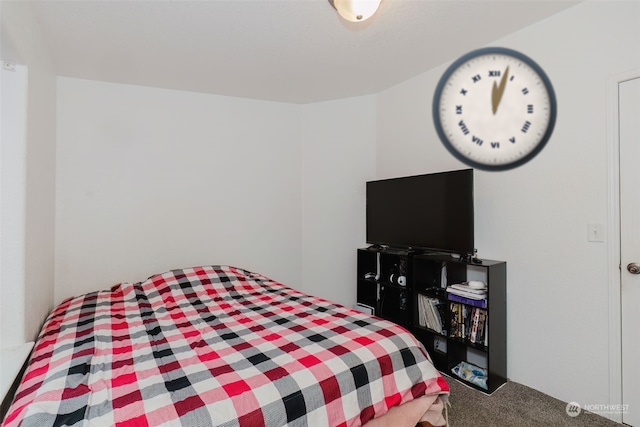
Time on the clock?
12:03
